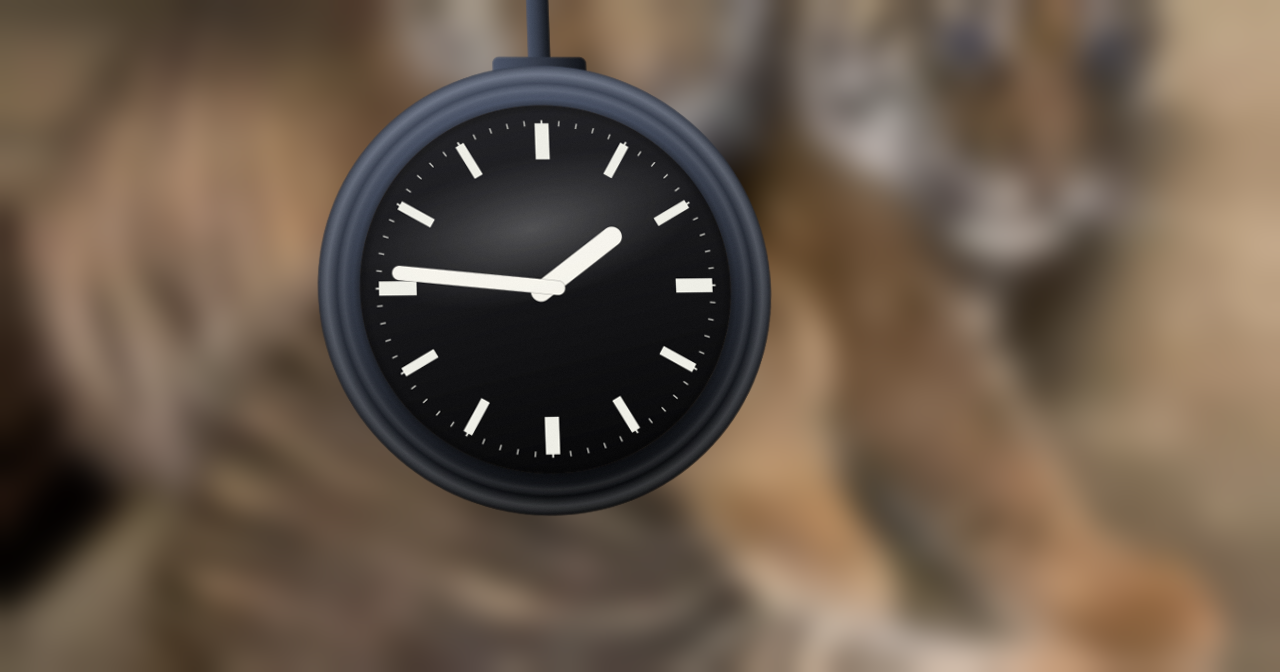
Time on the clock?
1:46
